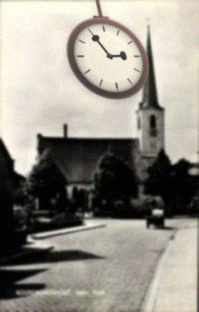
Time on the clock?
2:55
